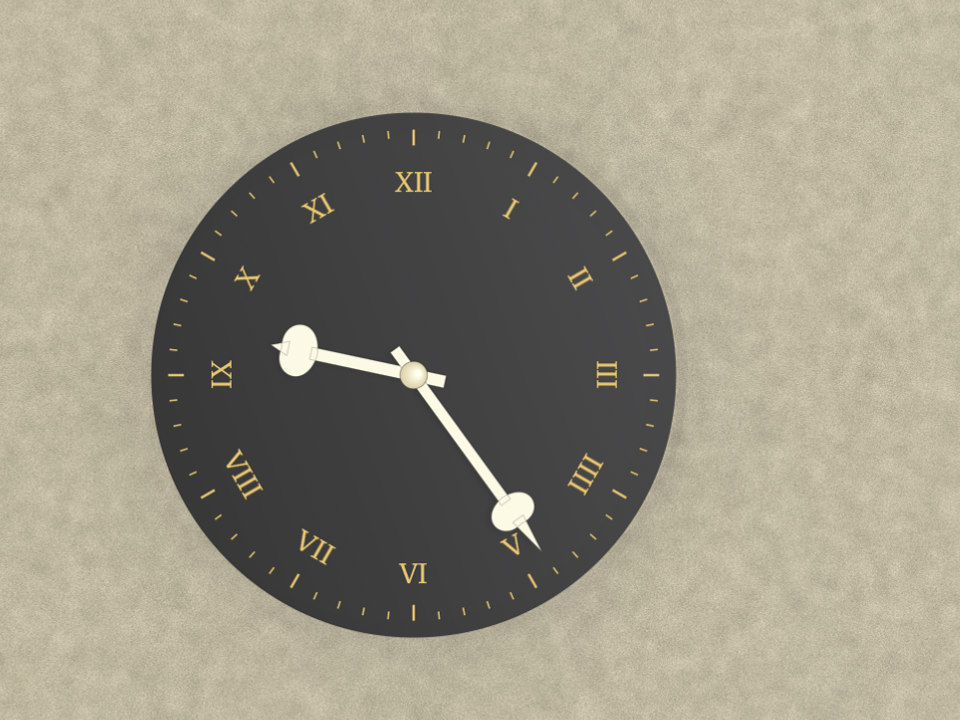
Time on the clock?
9:24
